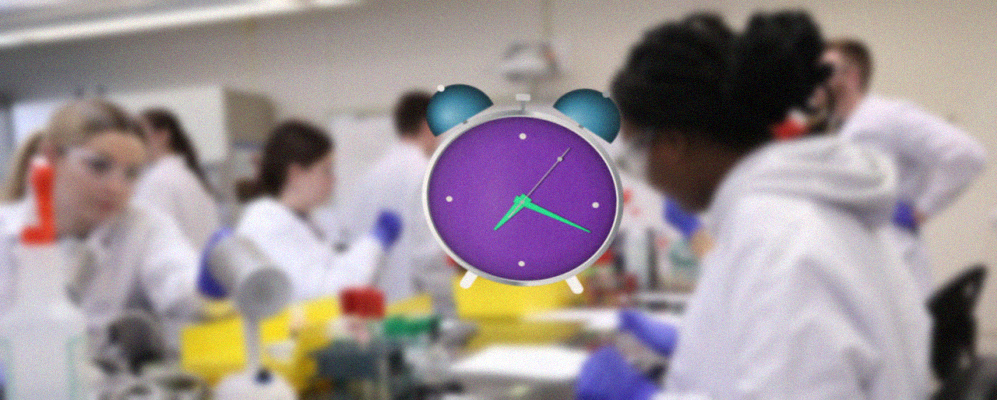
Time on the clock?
7:19:06
